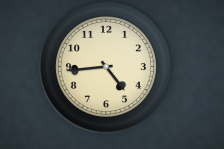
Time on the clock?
4:44
